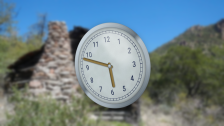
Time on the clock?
5:48
